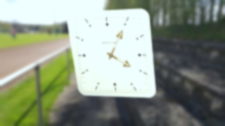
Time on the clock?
4:05
